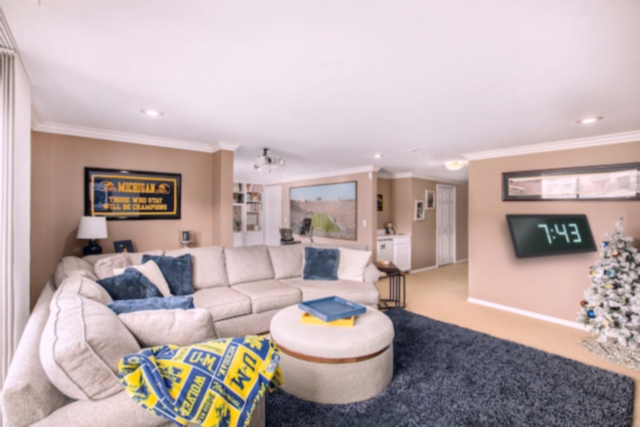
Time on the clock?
7:43
